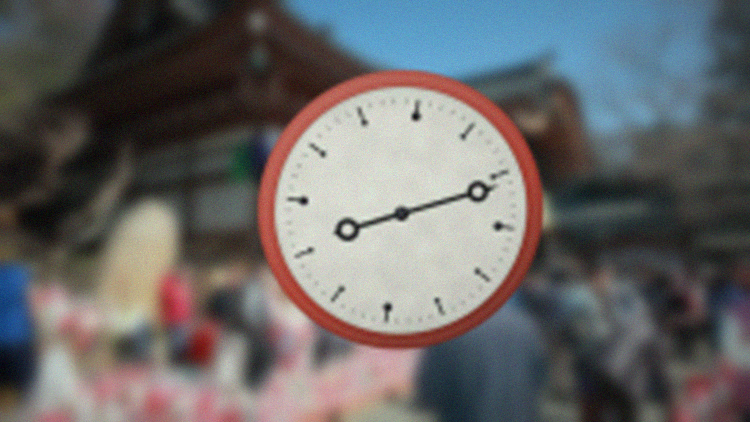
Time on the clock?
8:11
